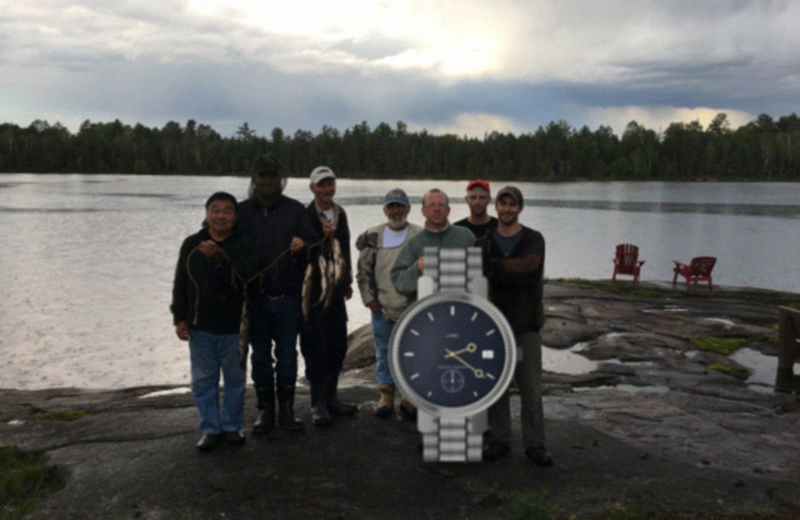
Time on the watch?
2:21
